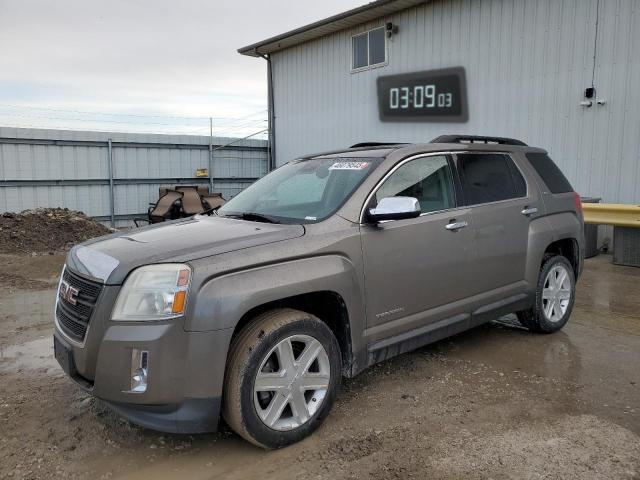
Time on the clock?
3:09:03
